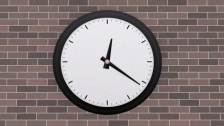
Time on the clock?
12:21
